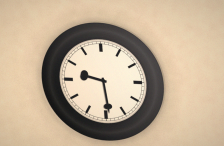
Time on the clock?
9:29
